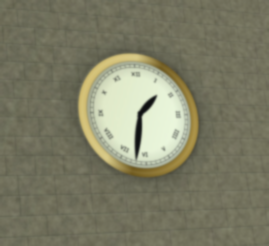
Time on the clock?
1:32
